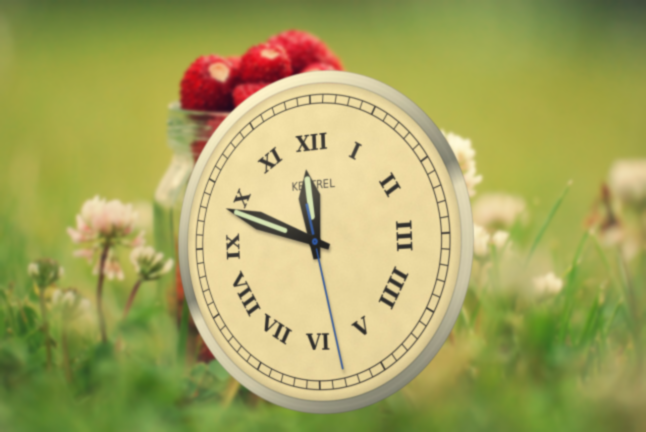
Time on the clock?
11:48:28
